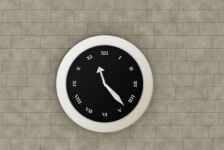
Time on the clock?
11:23
